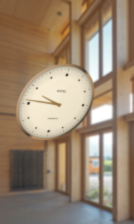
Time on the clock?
9:46
